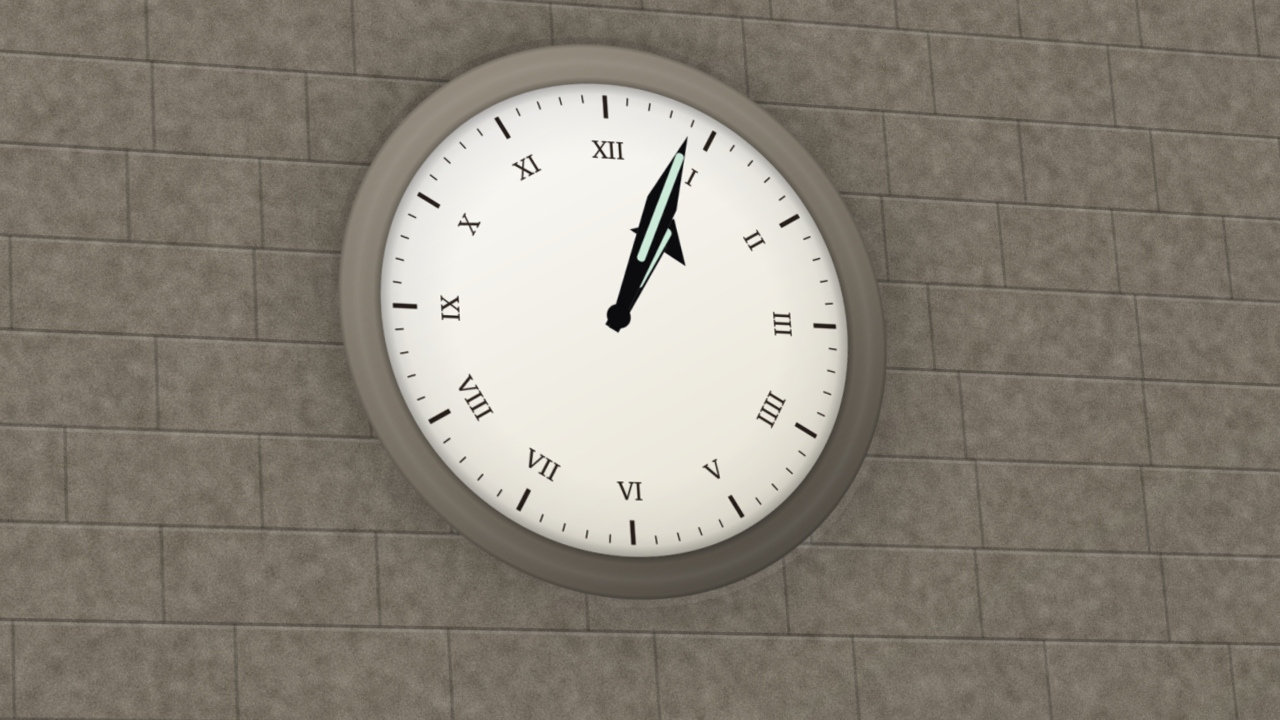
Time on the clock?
1:04
